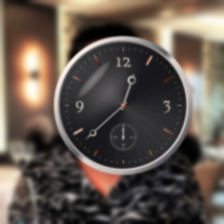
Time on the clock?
12:38
